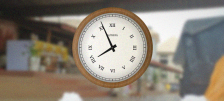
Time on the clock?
7:56
